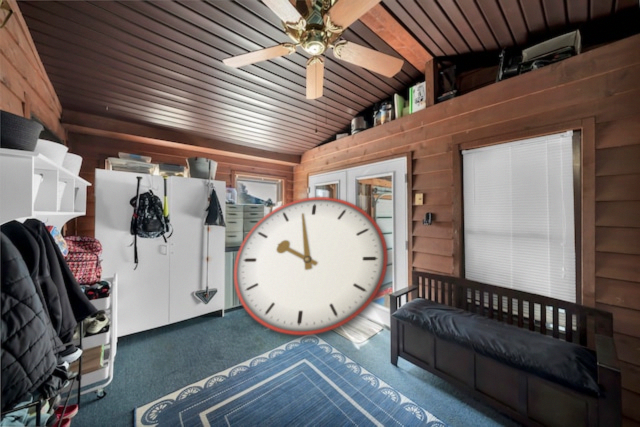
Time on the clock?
9:58
